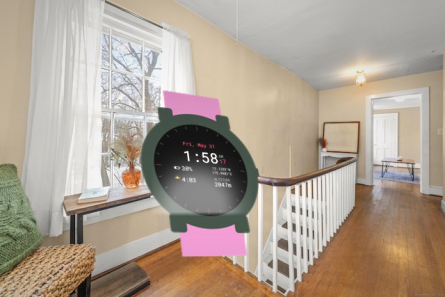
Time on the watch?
1:58
